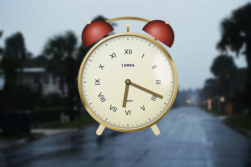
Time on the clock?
6:19
